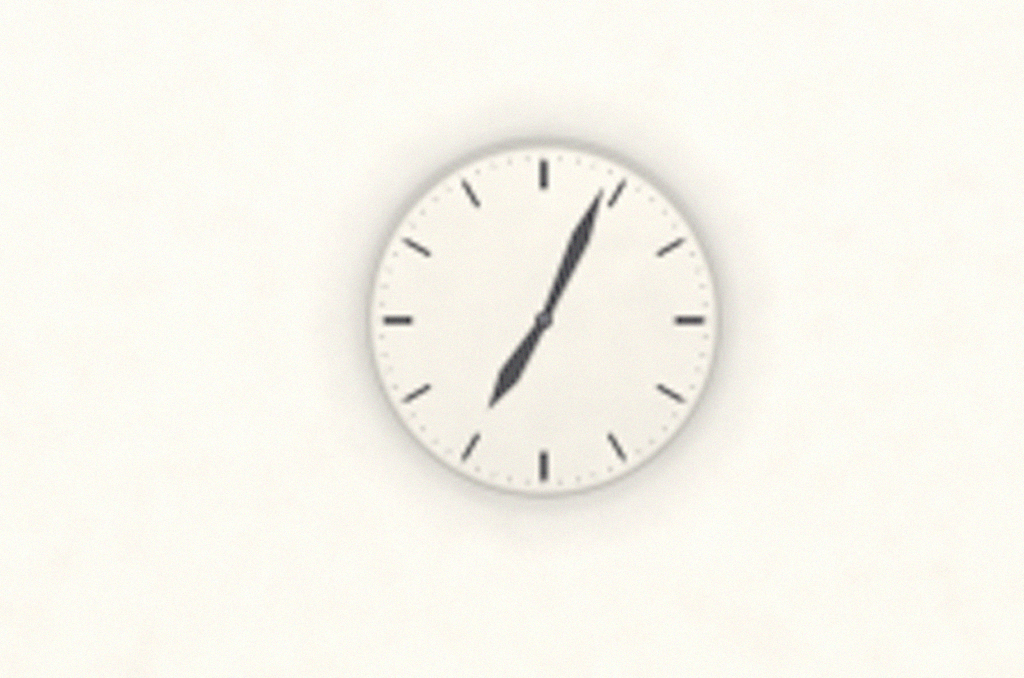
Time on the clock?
7:04
